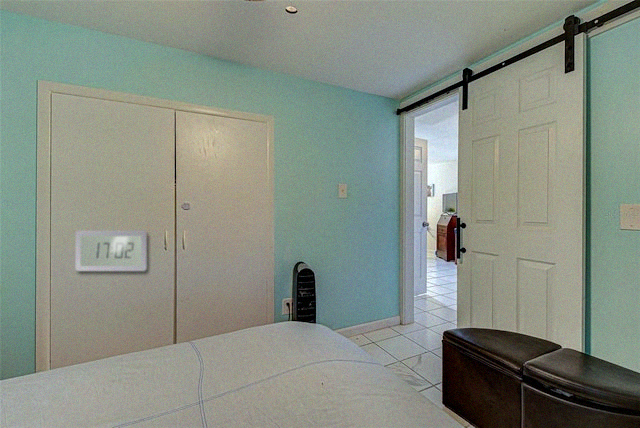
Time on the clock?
17:02
